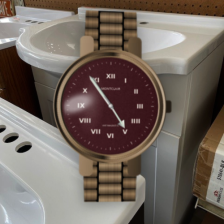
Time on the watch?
4:54
